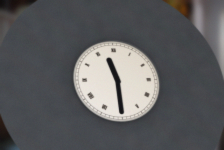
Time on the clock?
11:30
